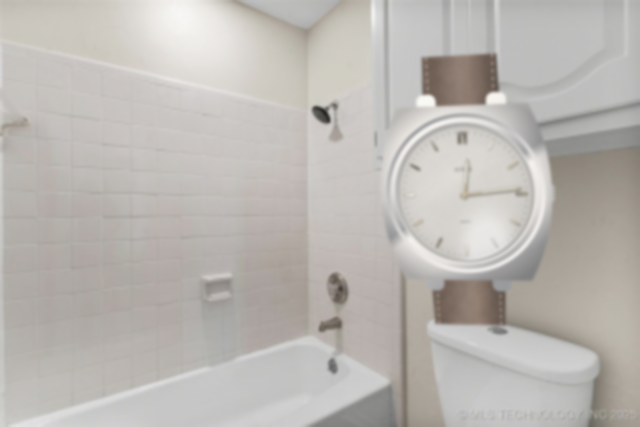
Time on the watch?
12:14
